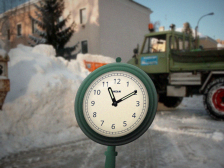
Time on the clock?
11:10
